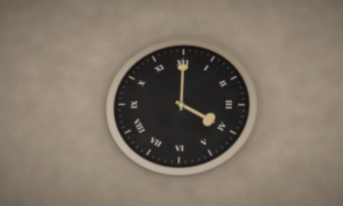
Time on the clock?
4:00
